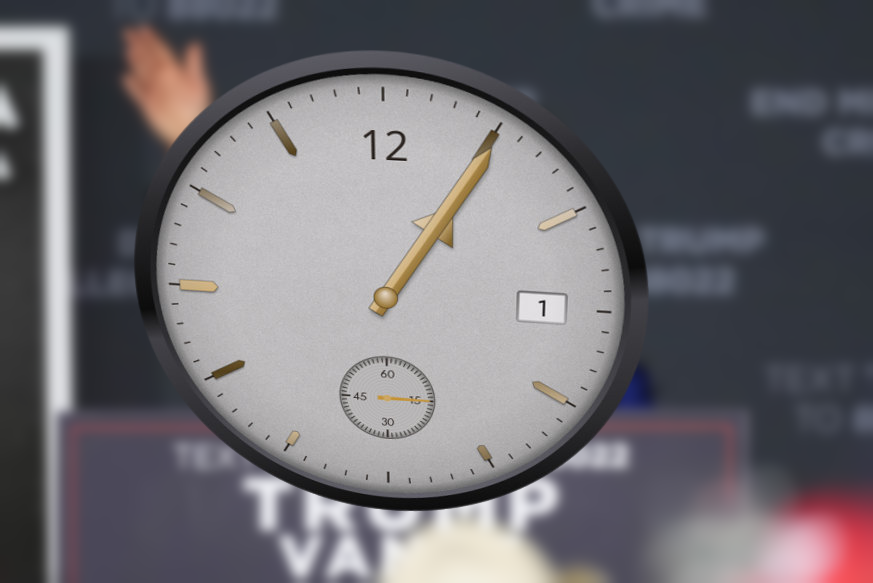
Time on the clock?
1:05:15
